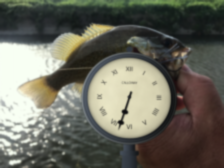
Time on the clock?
6:33
